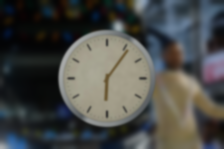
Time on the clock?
6:06
